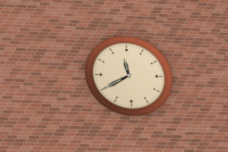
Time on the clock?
11:40
